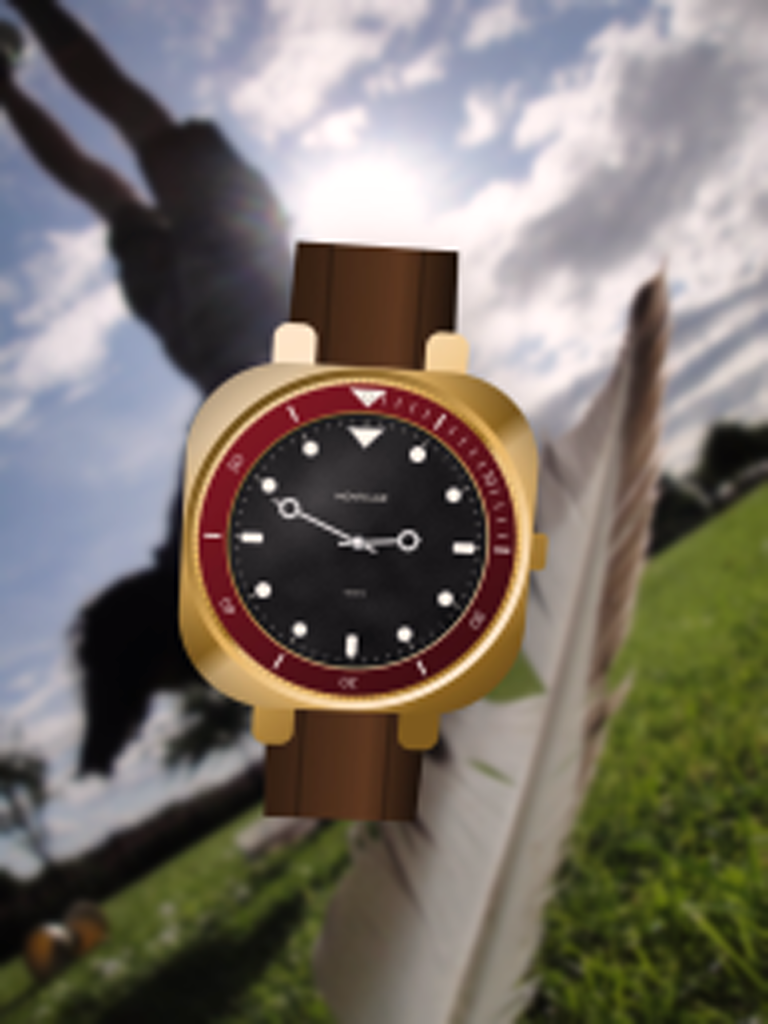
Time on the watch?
2:49
